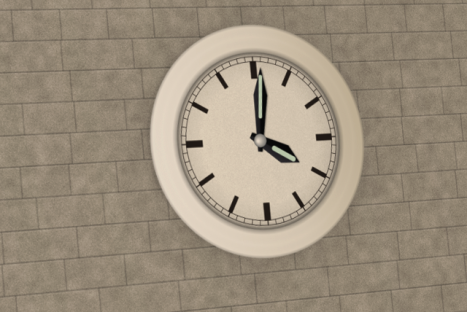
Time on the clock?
4:01
